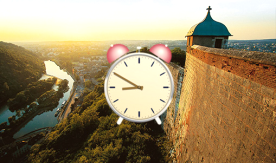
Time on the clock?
8:50
